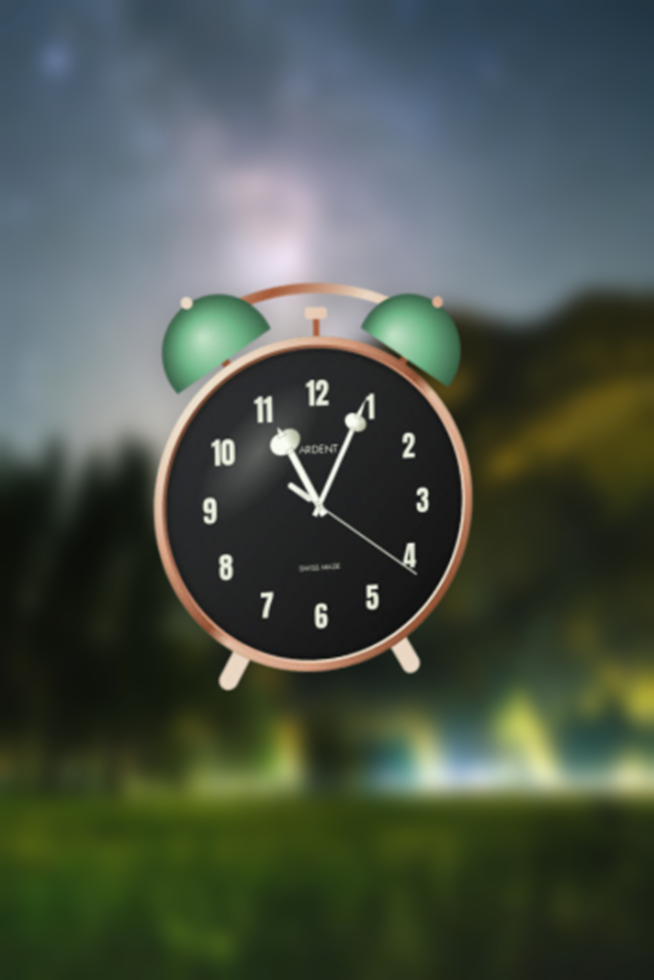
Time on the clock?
11:04:21
